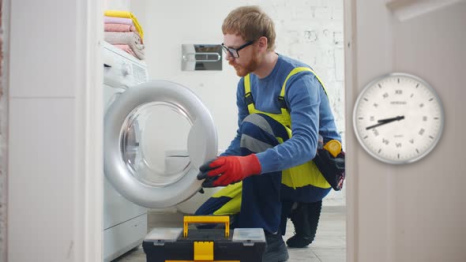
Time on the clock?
8:42
